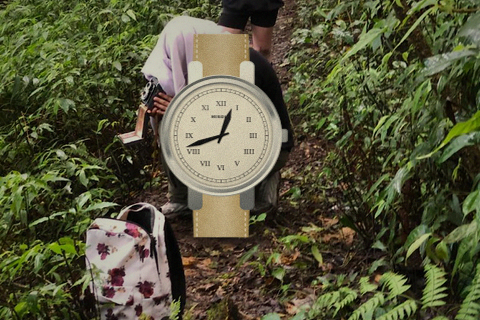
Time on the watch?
12:42
